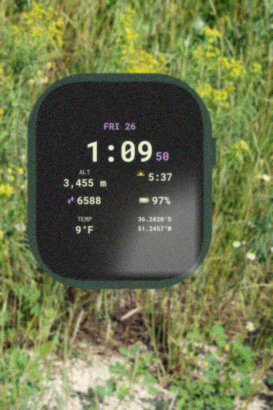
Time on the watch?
1:09:50
